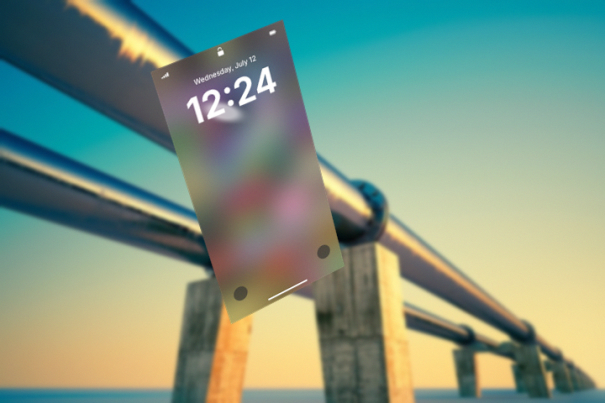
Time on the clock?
12:24
